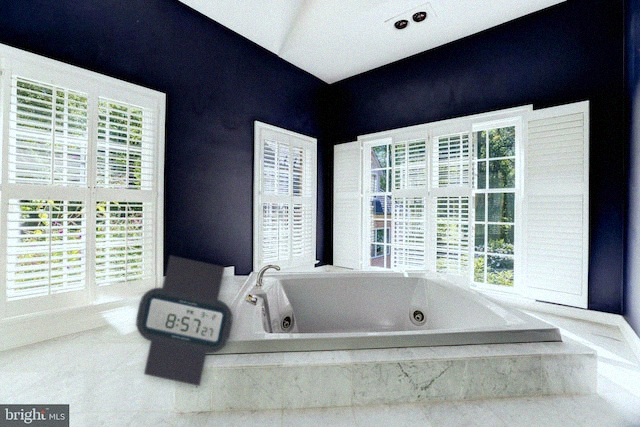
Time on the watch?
8:57
